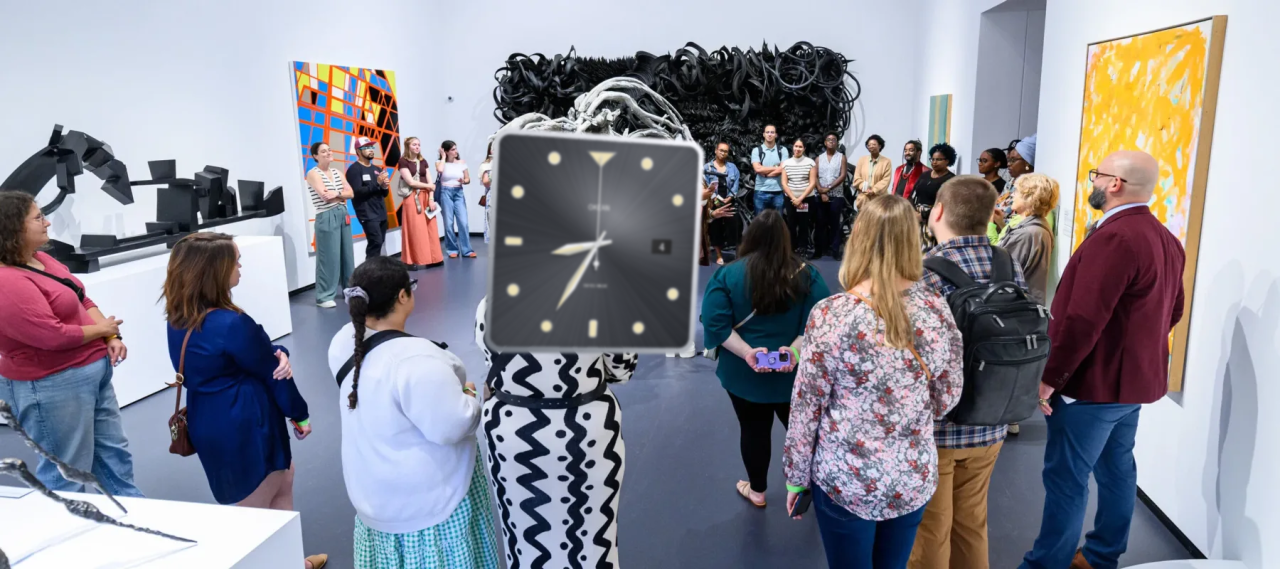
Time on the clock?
8:35:00
